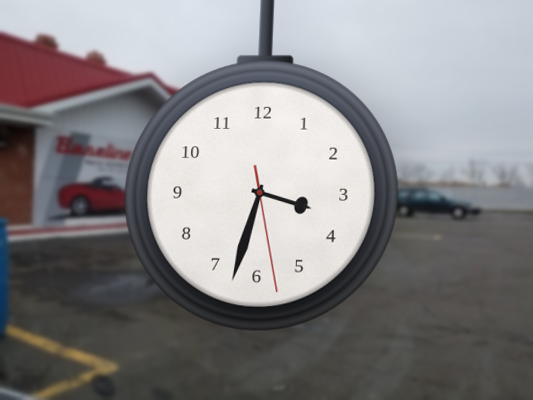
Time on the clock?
3:32:28
